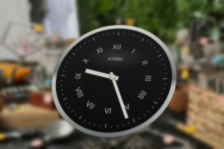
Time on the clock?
9:26
